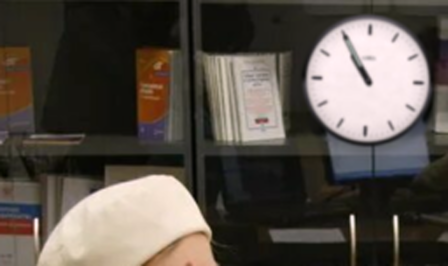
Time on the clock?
10:55
